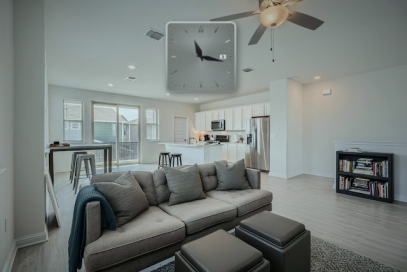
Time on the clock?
11:17
